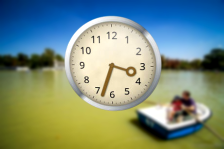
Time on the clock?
3:33
